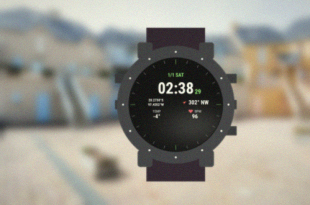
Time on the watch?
2:38
